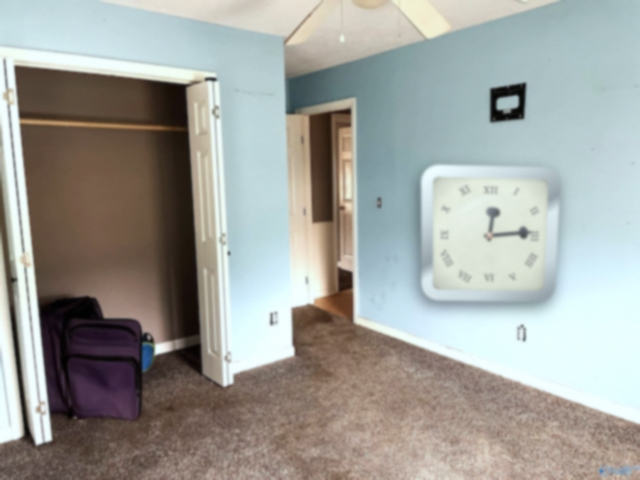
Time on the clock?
12:14
